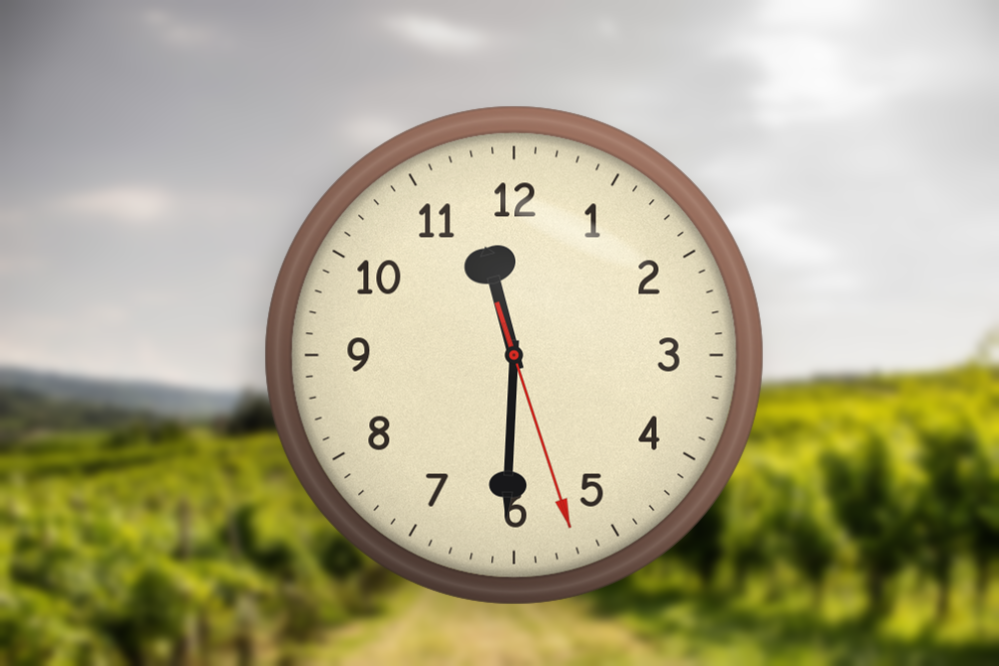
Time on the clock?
11:30:27
